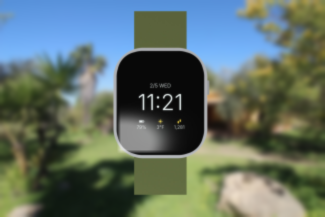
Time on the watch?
11:21
